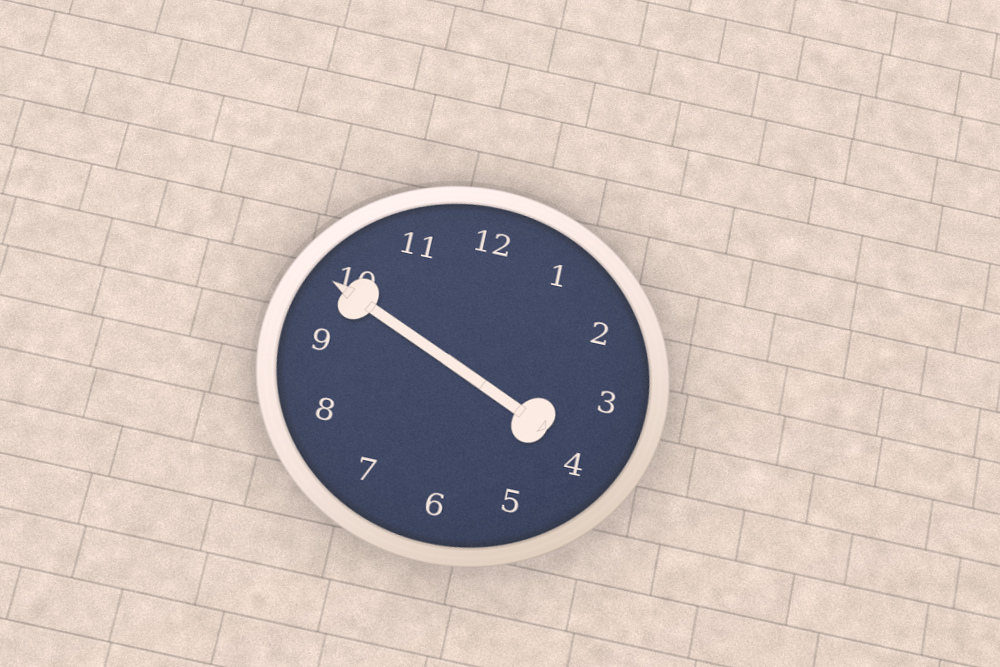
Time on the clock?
3:49
